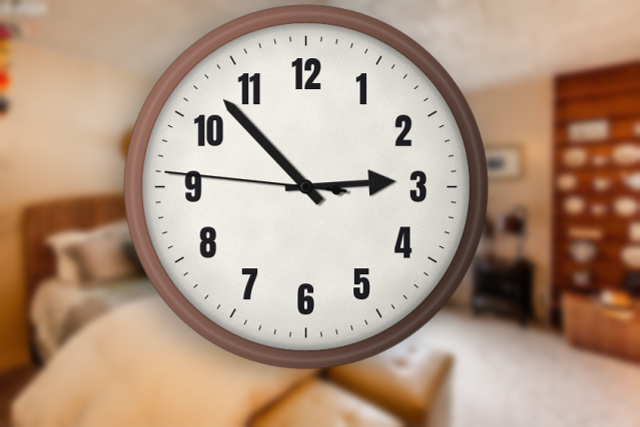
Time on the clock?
2:52:46
